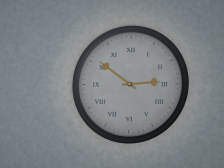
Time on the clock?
2:51
